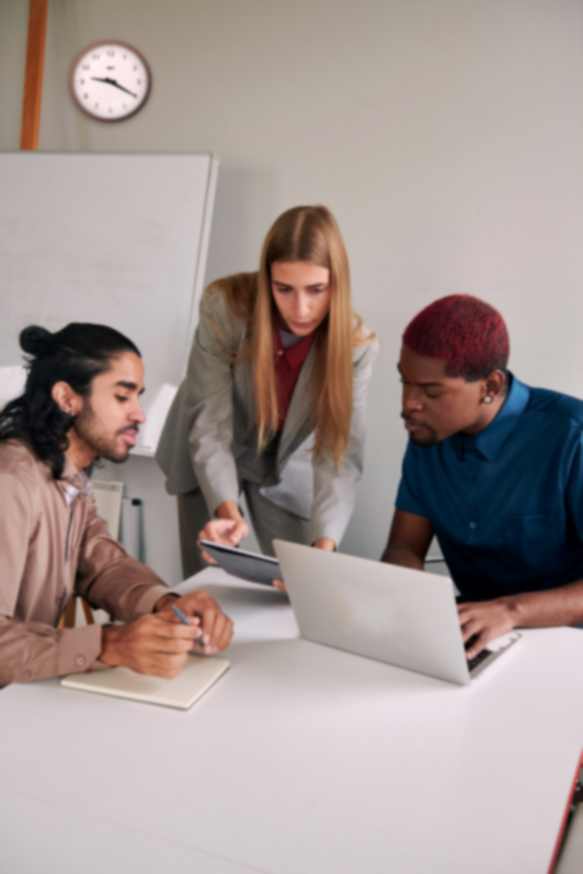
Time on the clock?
9:20
